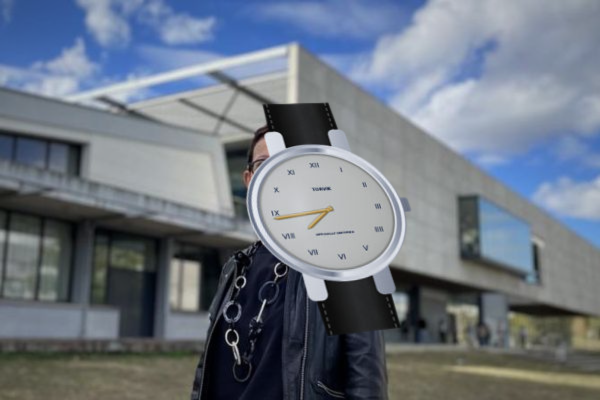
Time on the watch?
7:44
